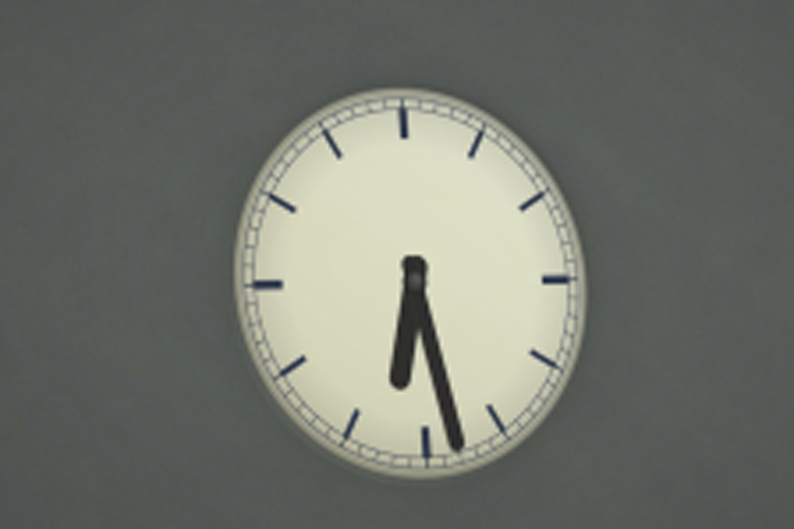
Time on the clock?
6:28
